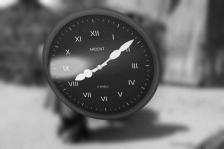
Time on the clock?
8:09
